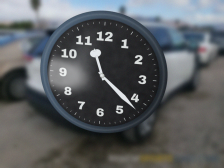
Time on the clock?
11:22
